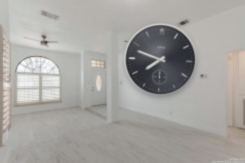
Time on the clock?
7:48
